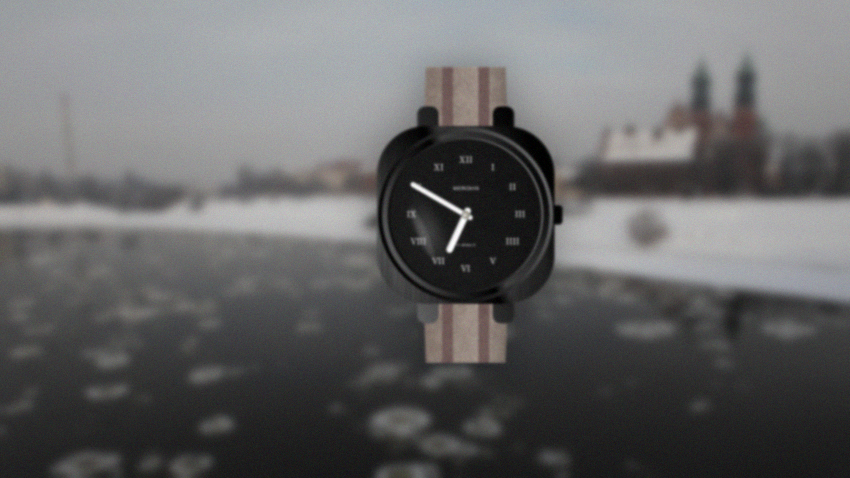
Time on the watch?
6:50
